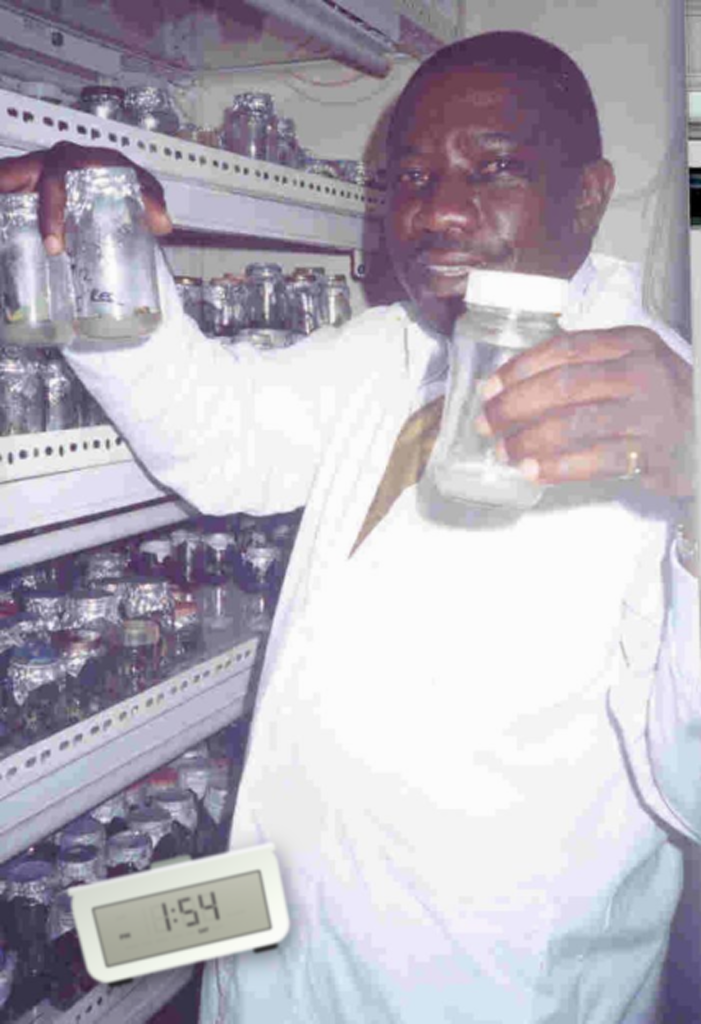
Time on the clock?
1:54
